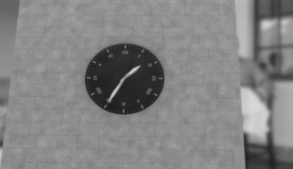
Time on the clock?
1:35
